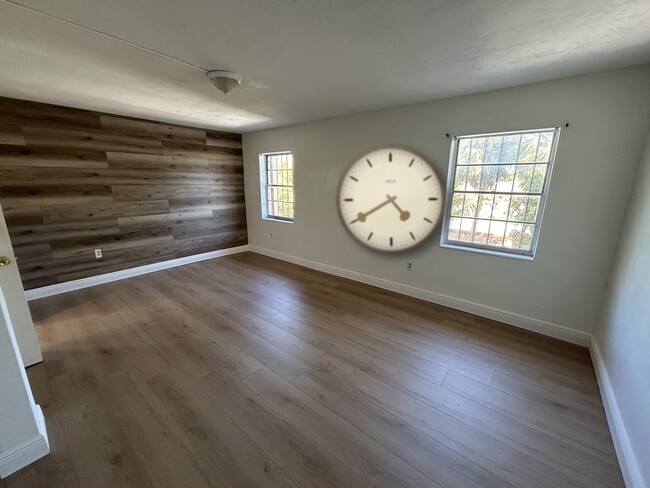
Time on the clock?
4:40
